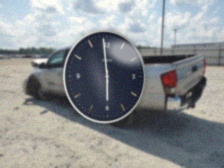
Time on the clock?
5:59
